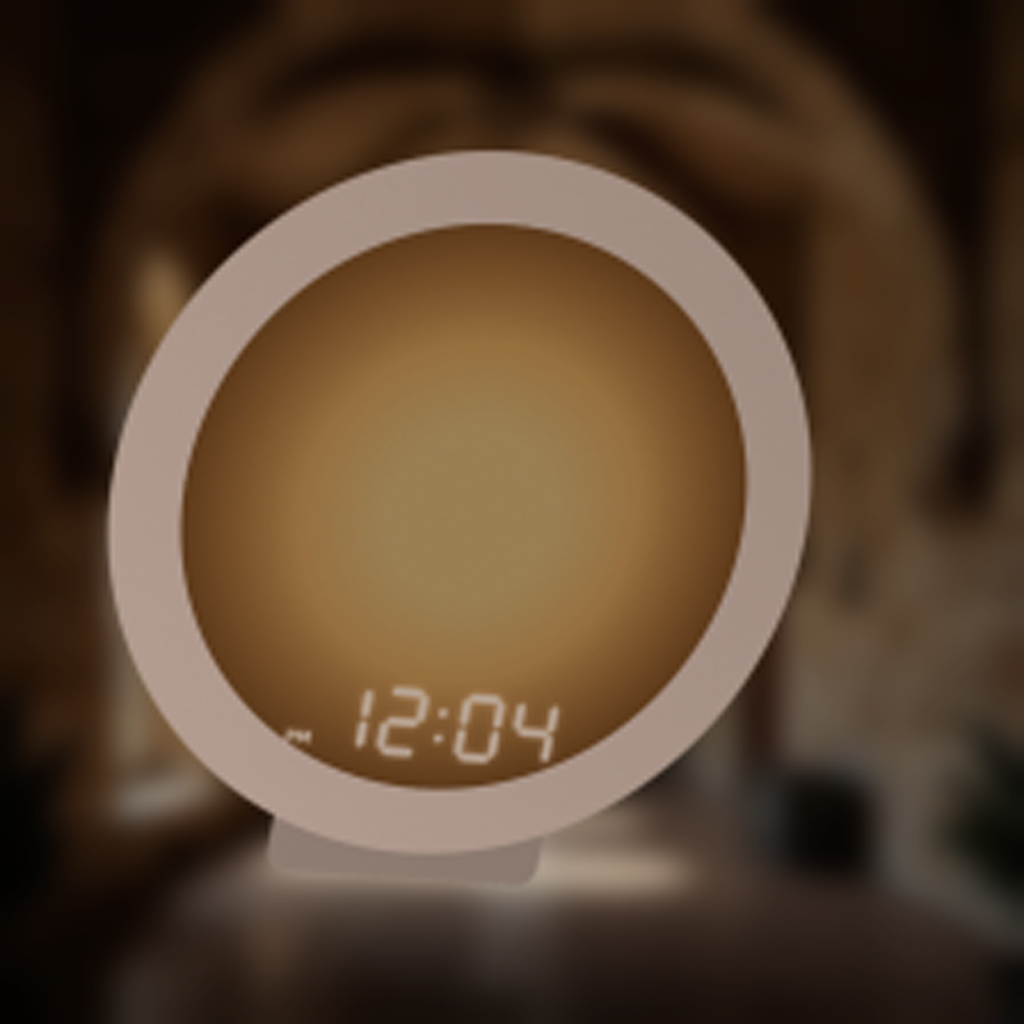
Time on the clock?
12:04
